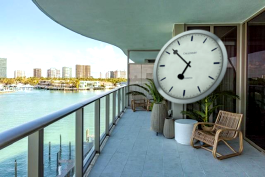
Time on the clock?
6:52
